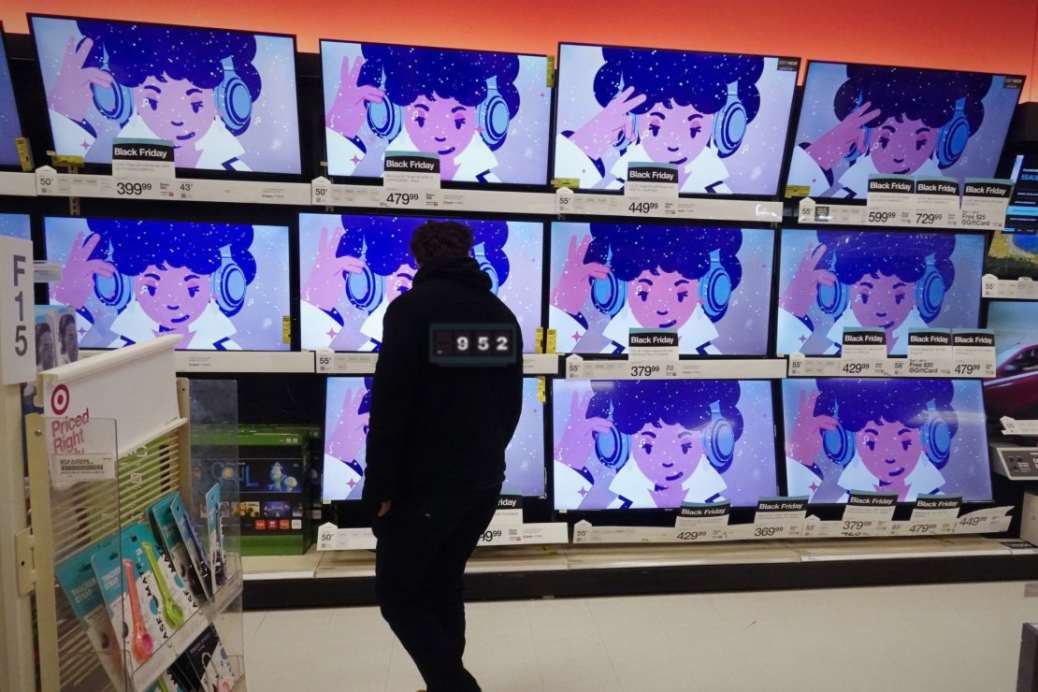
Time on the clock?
9:52
